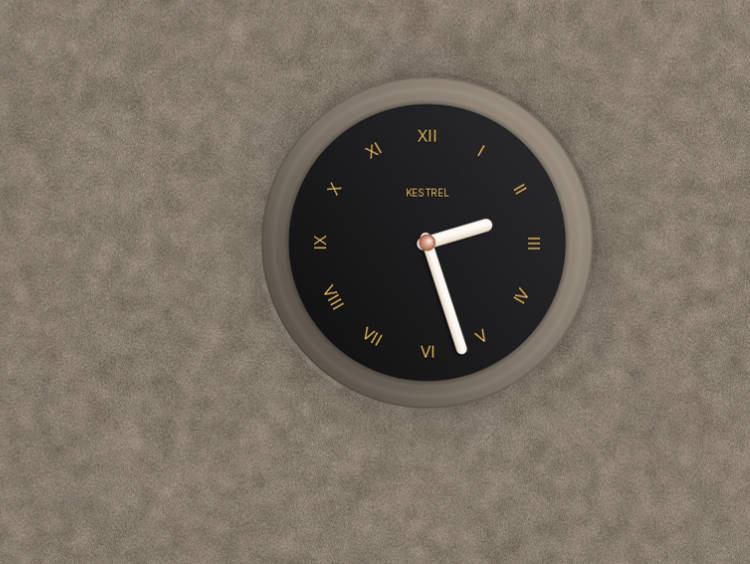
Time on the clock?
2:27
